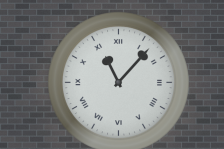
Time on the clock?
11:07
